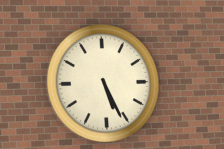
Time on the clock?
5:26
